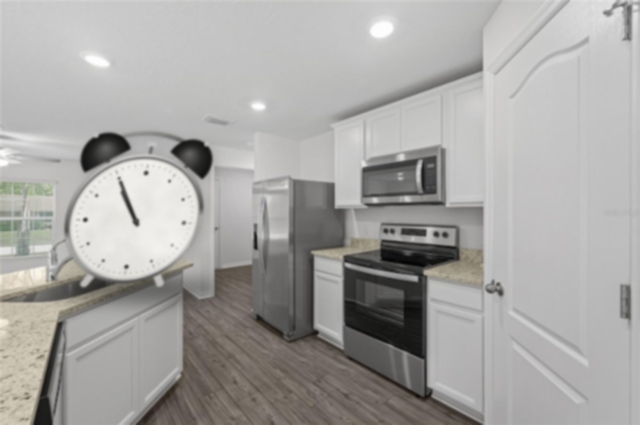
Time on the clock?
10:55
